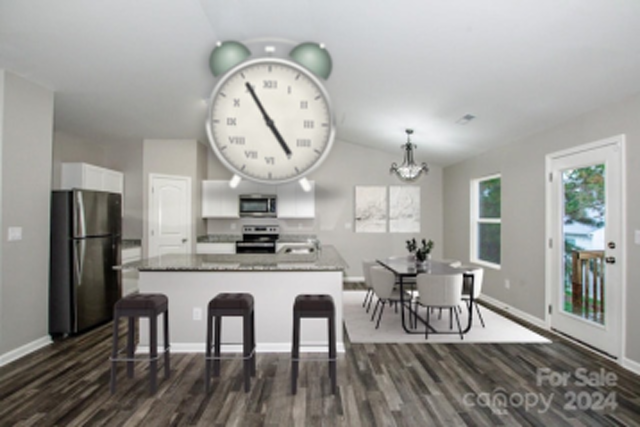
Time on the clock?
4:55
